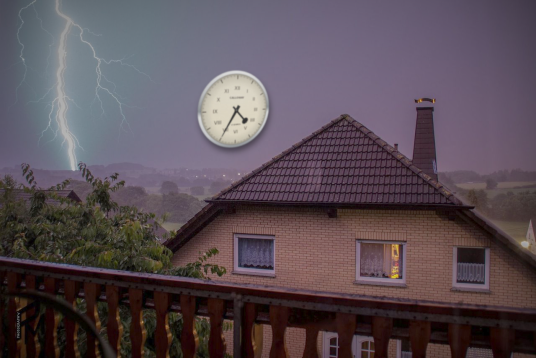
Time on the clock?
4:35
